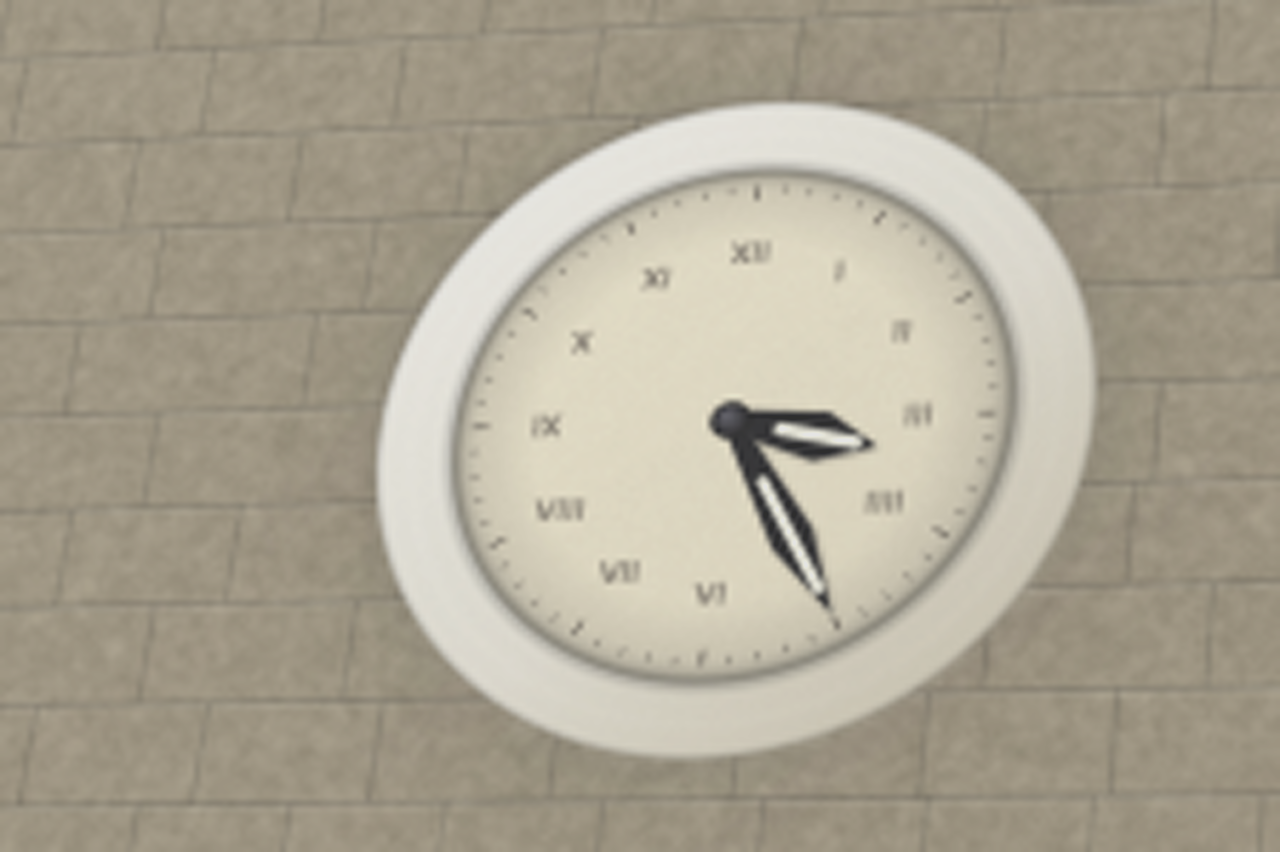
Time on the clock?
3:25
